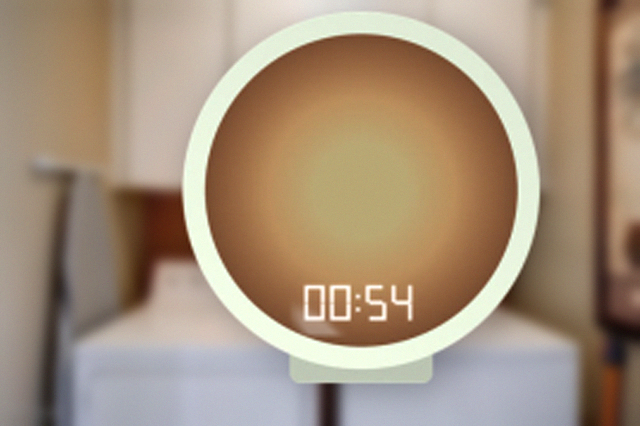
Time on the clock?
0:54
